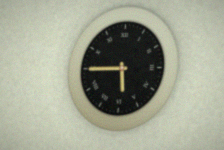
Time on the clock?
5:45
